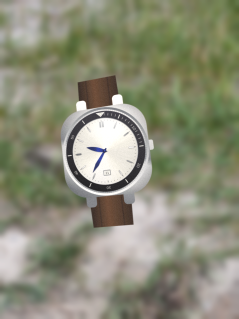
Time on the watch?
9:36
